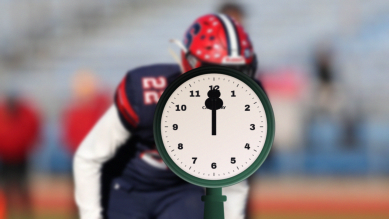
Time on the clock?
12:00
